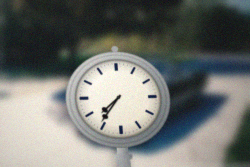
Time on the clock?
7:36
